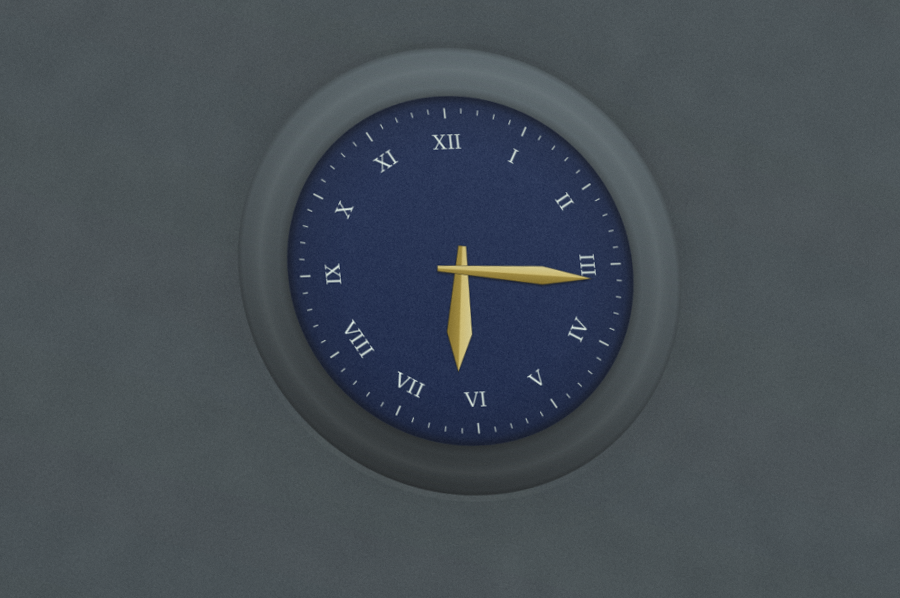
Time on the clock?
6:16
